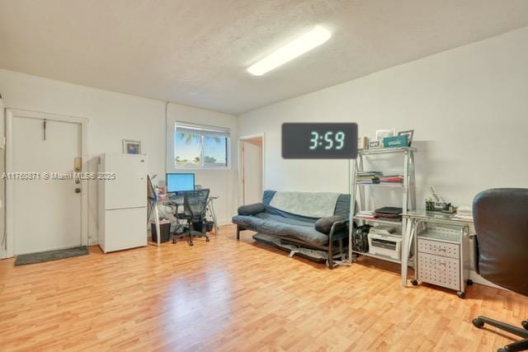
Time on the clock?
3:59
